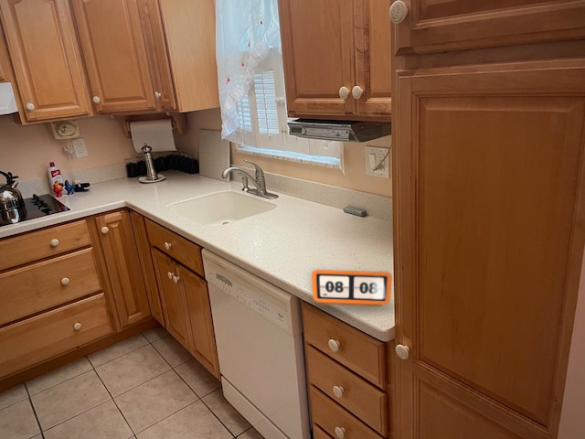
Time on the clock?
8:08
